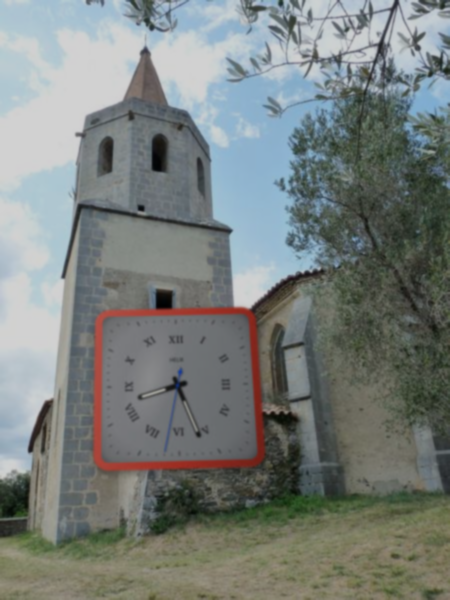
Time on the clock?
8:26:32
